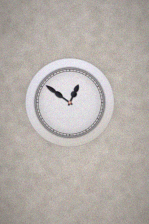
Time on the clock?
12:51
